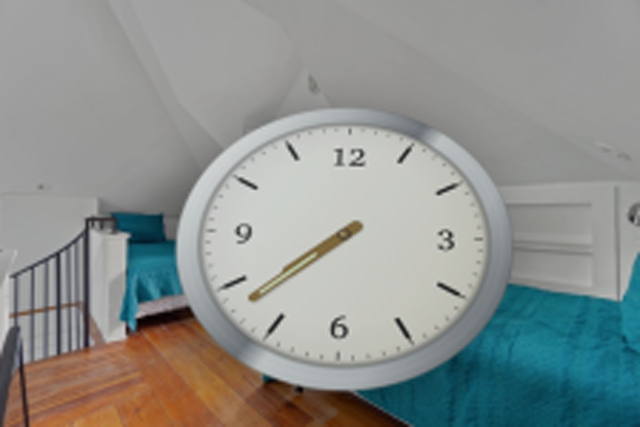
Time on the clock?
7:38
